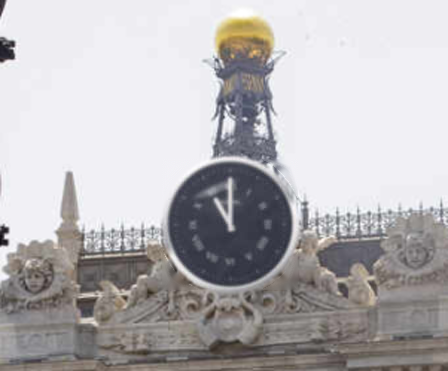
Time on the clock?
11:00
